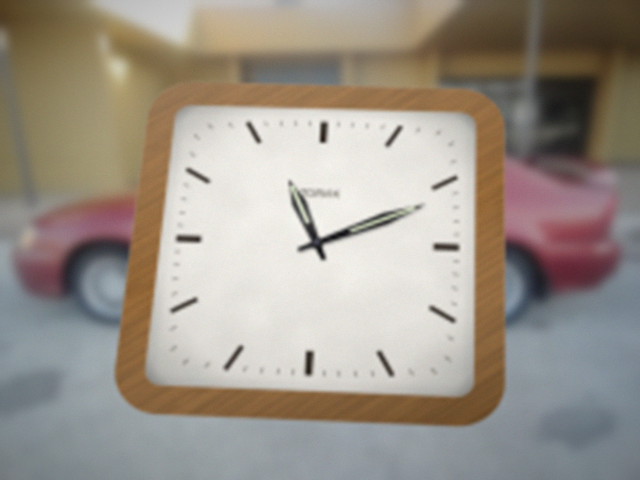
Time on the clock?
11:11
